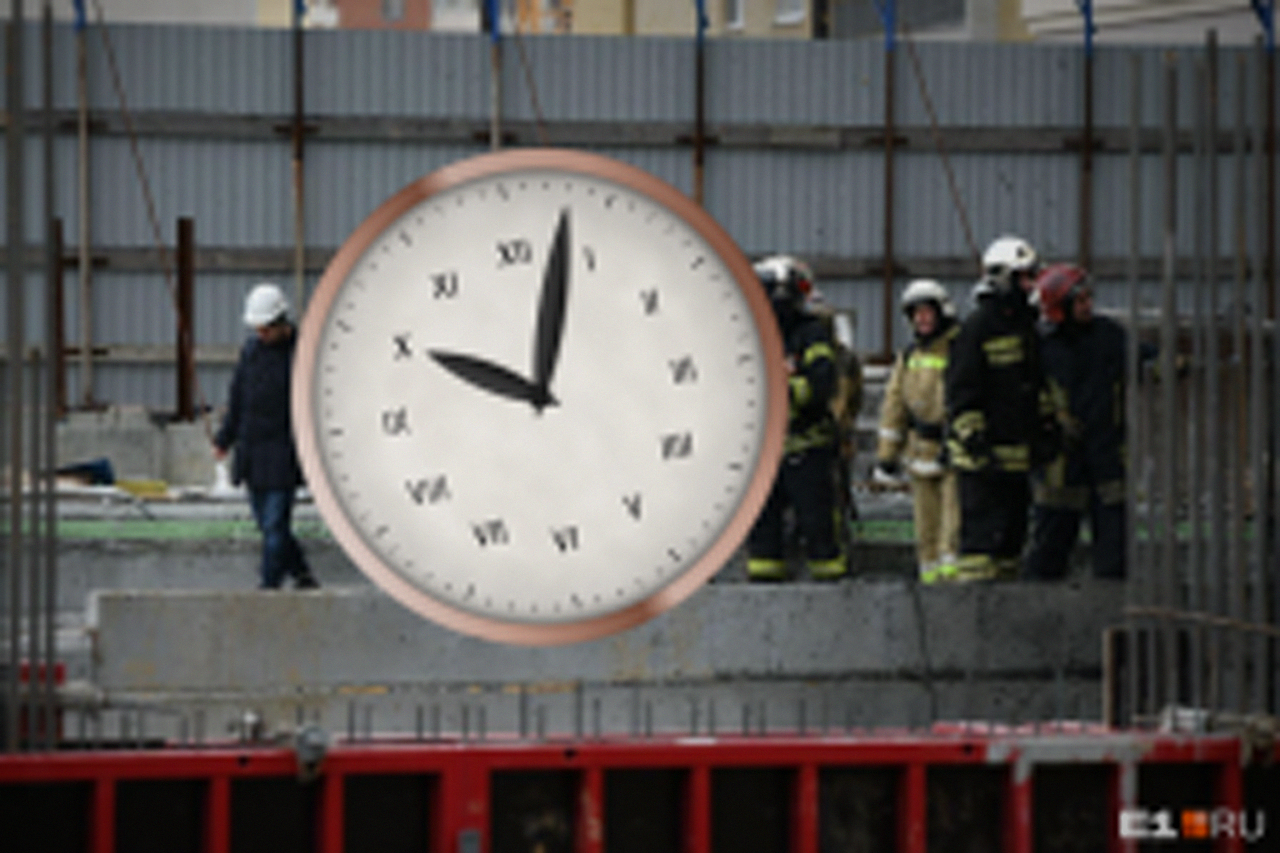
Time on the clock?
10:03
